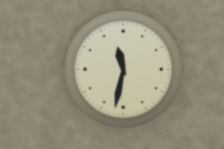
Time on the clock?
11:32
